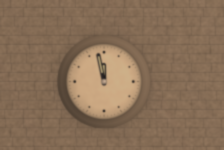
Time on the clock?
11:58
